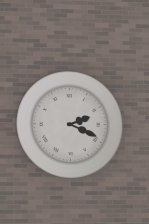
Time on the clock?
2:19
